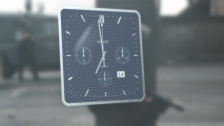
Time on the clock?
6:59
